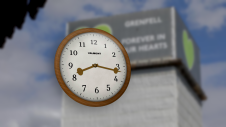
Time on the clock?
8:17
